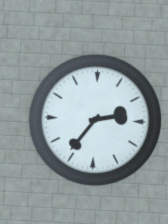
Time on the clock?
2:36
